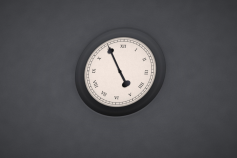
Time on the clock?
4:55
